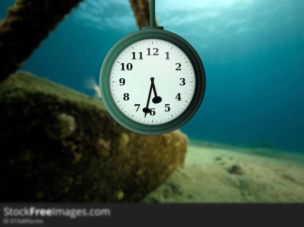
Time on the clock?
5:32
